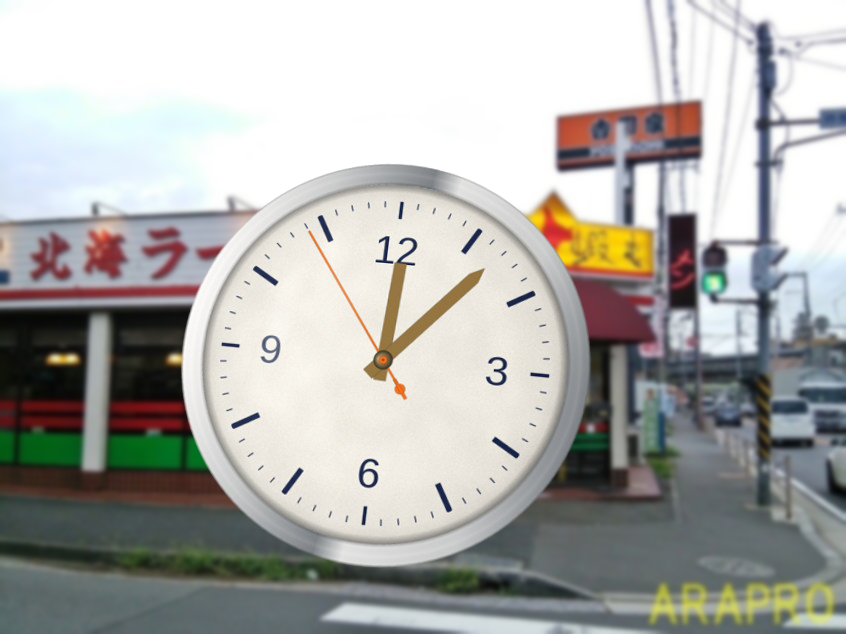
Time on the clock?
12:06:54
